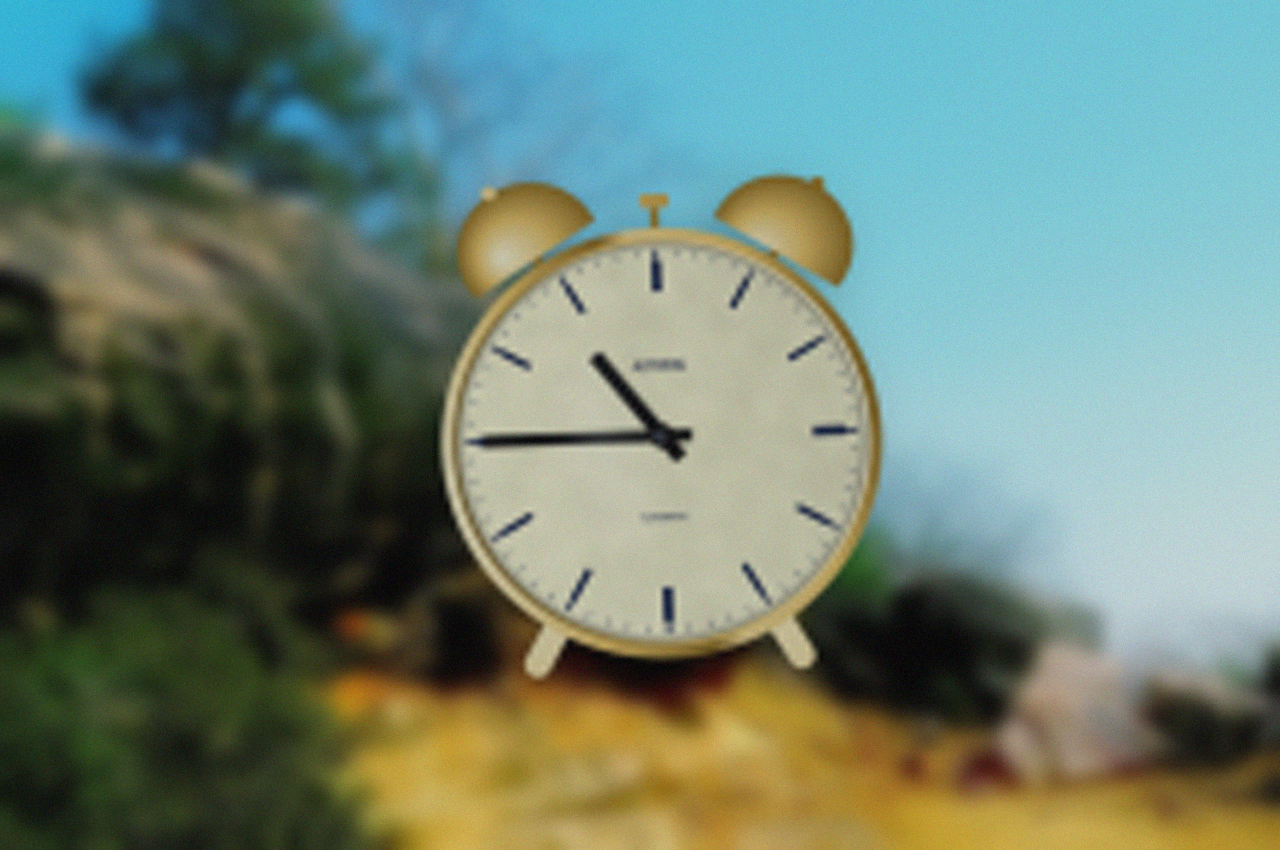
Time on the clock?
10:45
